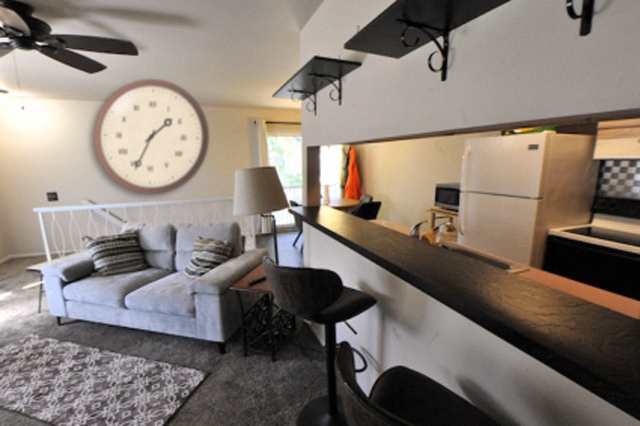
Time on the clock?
1:34
